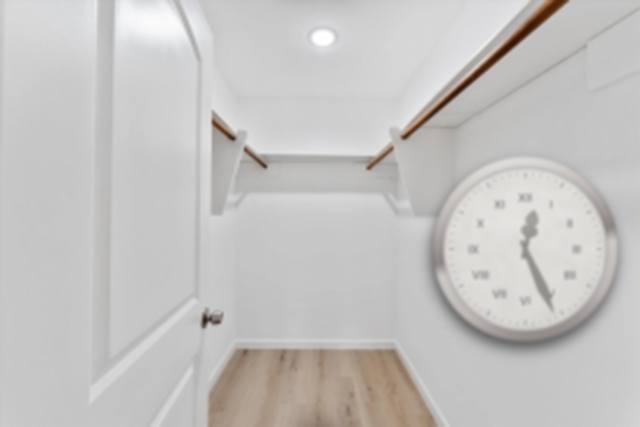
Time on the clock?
12:26
